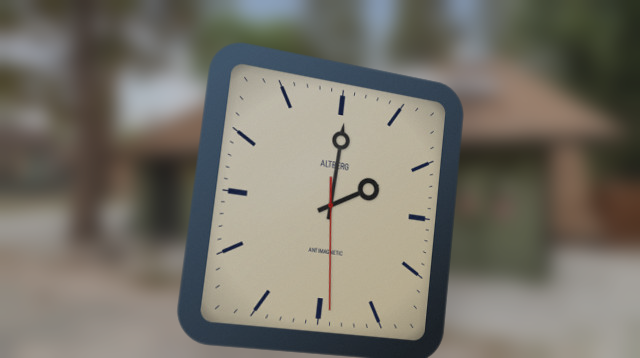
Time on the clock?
2:00:29
